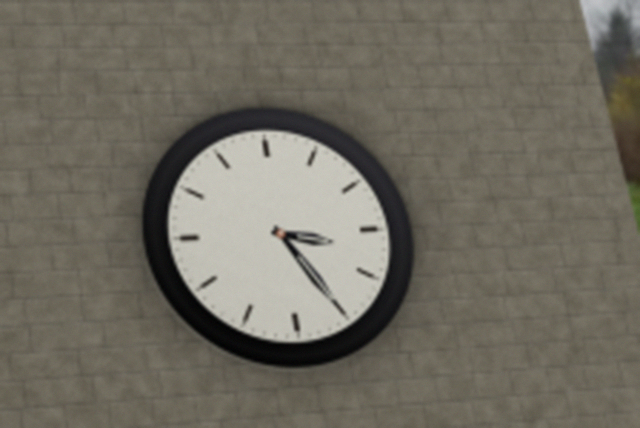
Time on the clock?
3:25
